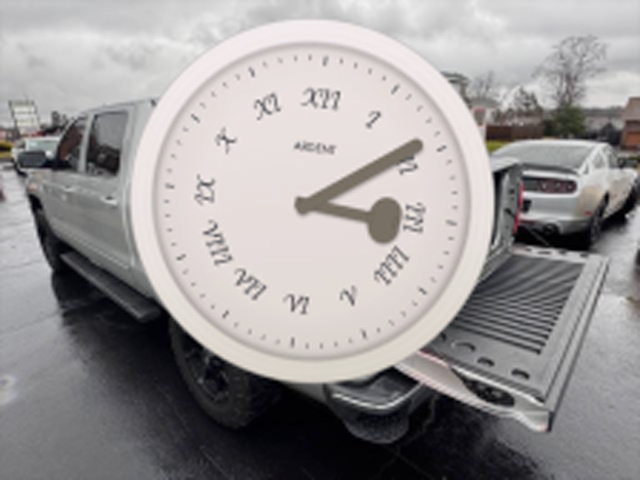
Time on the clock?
3:09
